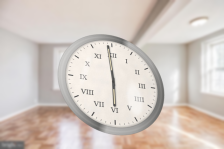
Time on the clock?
5:59
